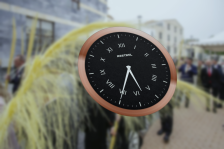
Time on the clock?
5:35
